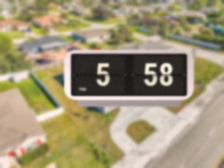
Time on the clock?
5:58
